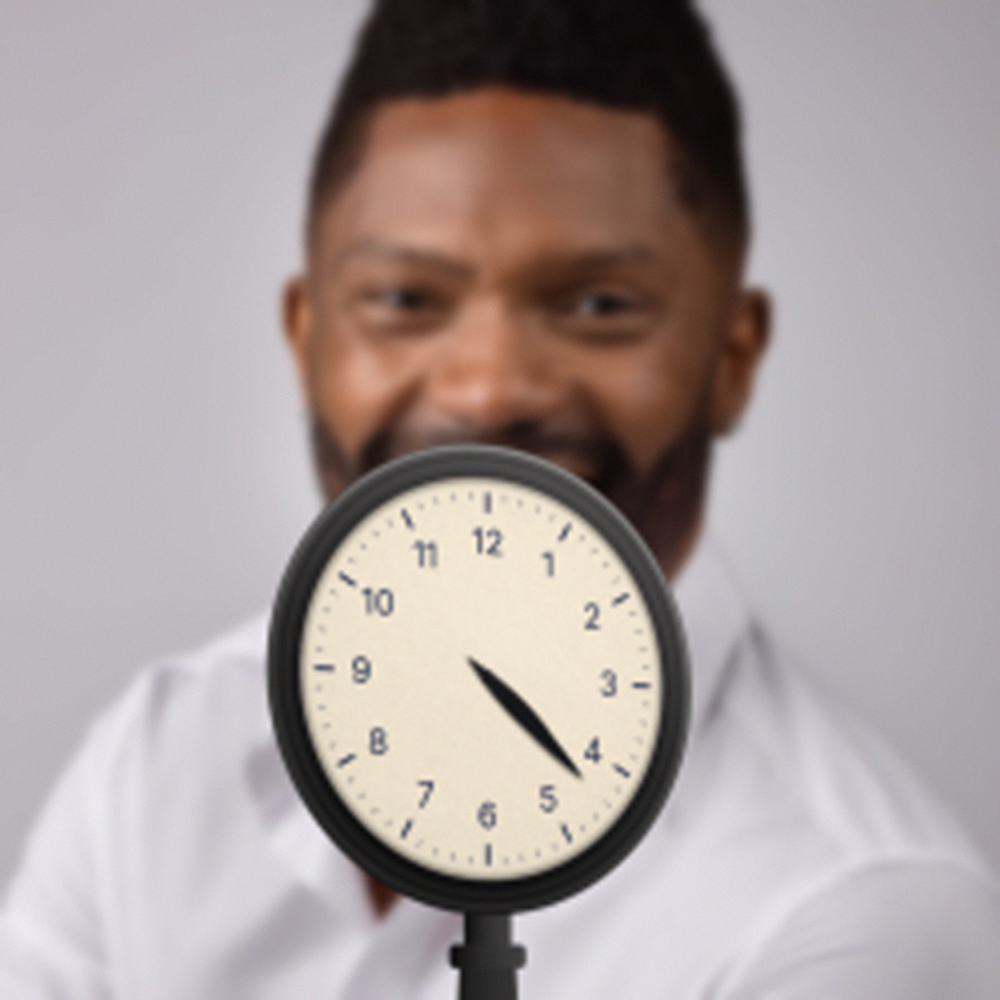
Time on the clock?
4:22
